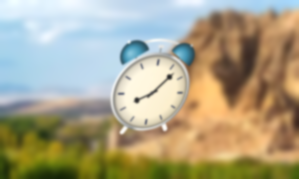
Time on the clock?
8:07
